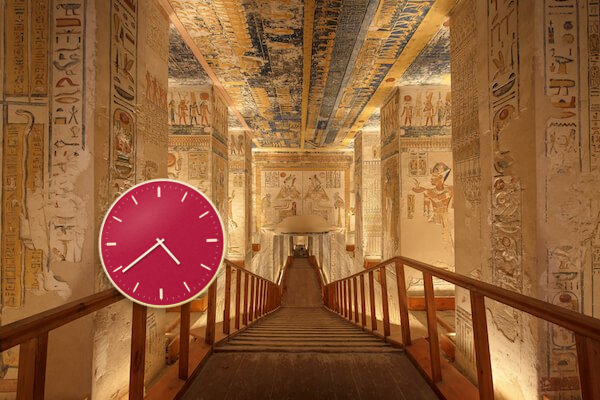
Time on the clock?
4:39
